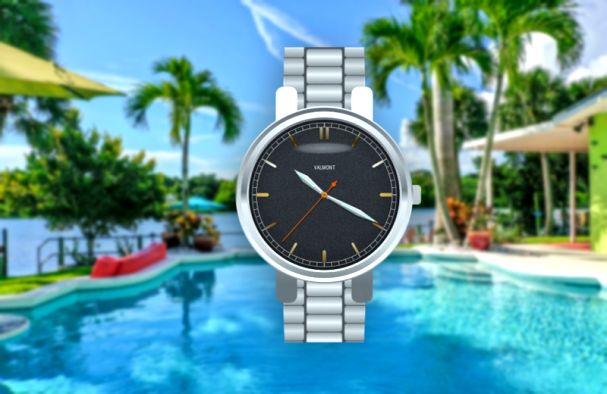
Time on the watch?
10:19:37
